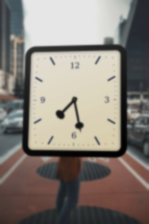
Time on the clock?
7:28
